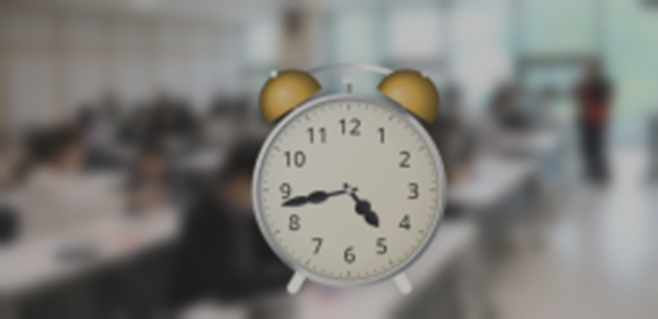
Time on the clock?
4:43
